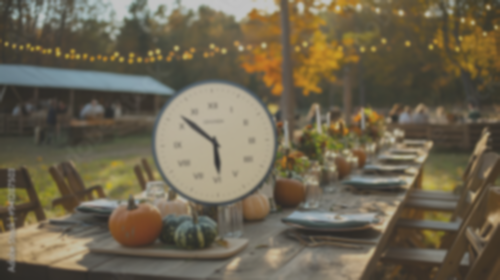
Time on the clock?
5:52
